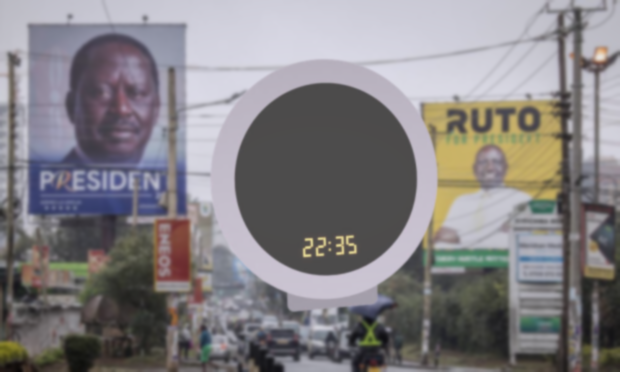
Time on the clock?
22:35
